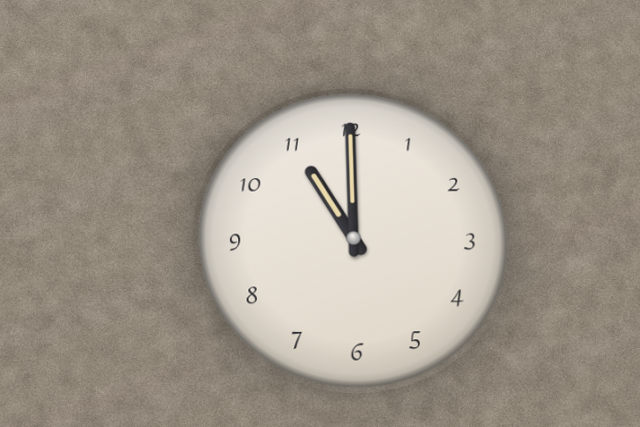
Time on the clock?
11:00
